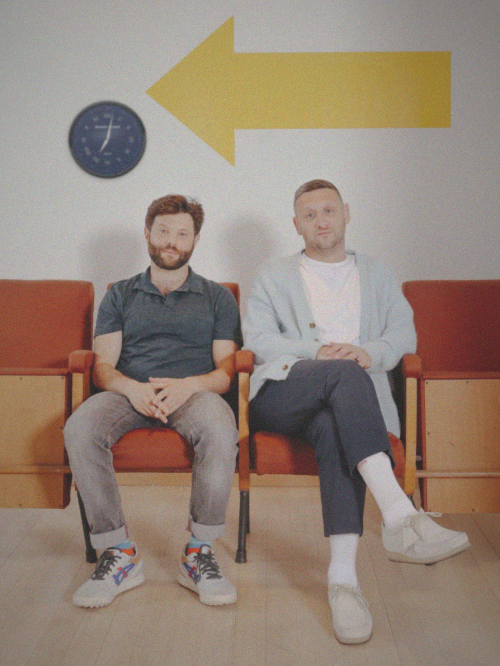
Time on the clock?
7:02
